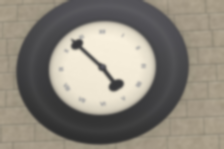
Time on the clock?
4:53
